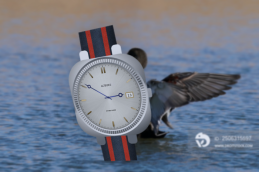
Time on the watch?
2:51
